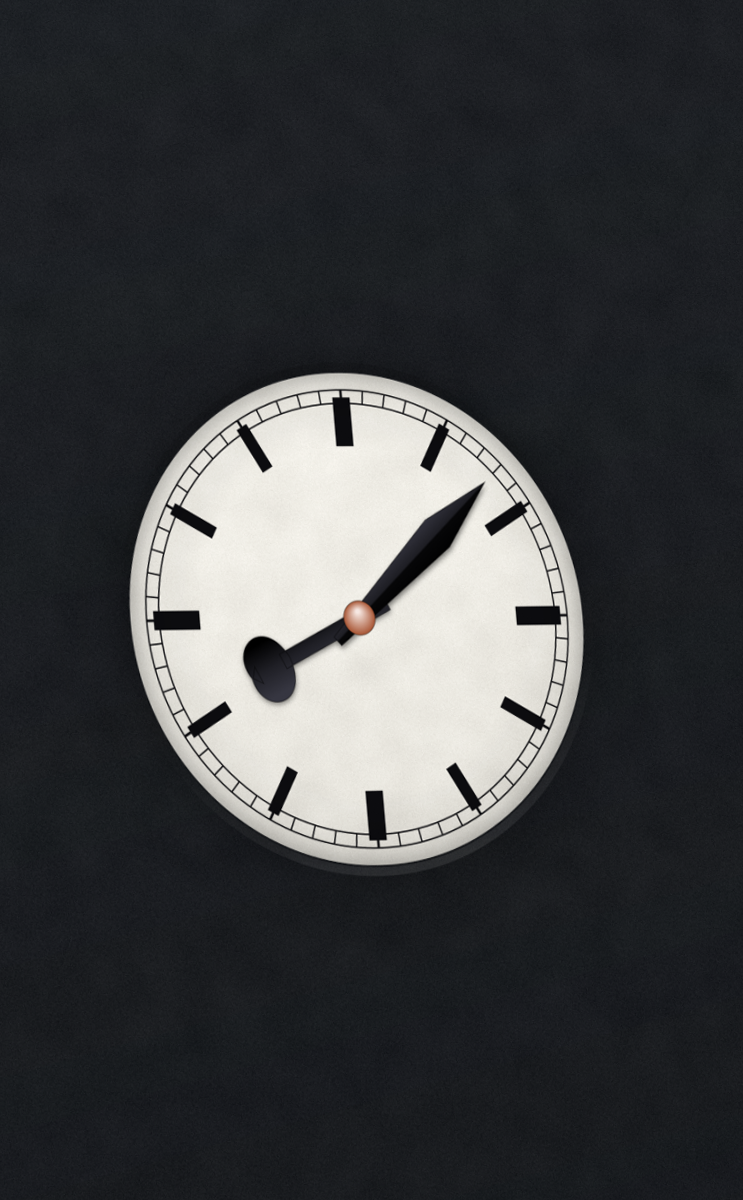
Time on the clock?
8:08
